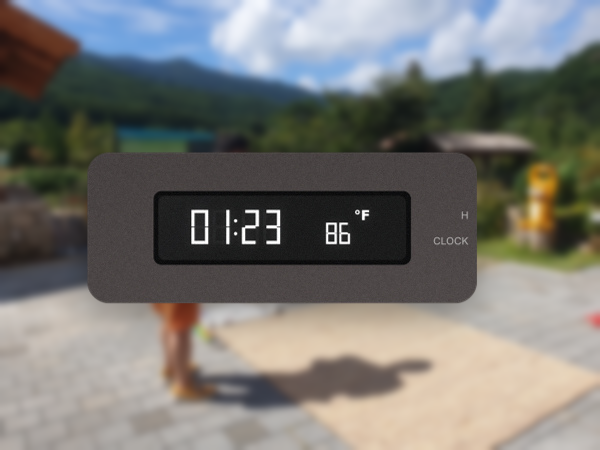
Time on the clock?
1:23
